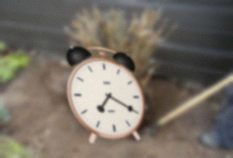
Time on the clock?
7:20
